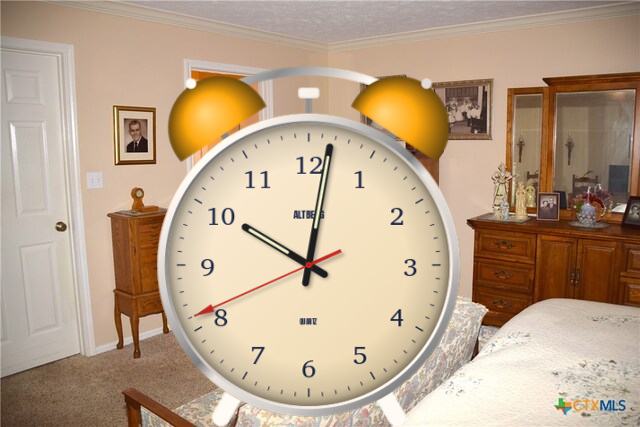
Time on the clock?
10:01:41
